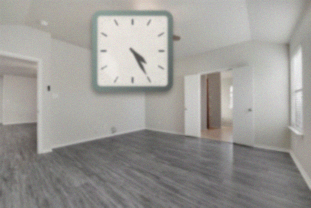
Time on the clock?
4:25
